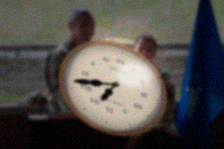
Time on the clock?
6:42
